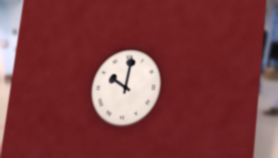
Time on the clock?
10:01
